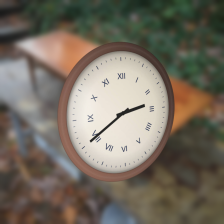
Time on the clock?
2:40
